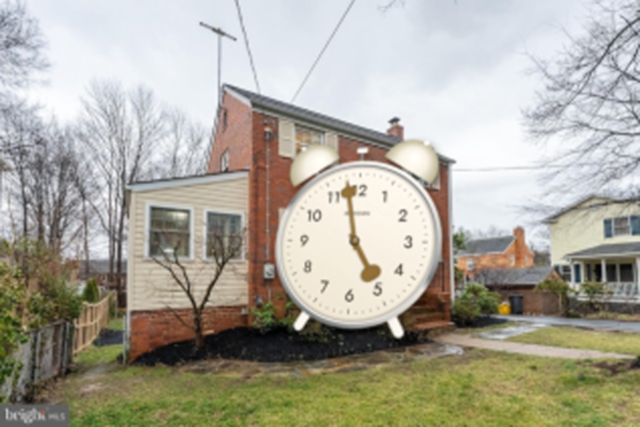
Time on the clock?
4:58
